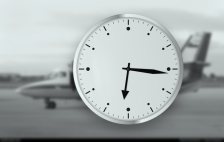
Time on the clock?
6:16
